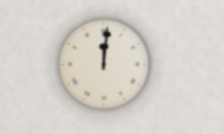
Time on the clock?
12:01
